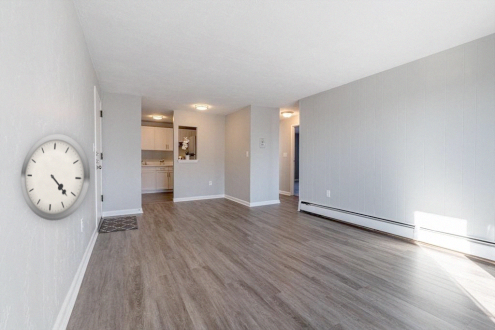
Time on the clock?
4:22
